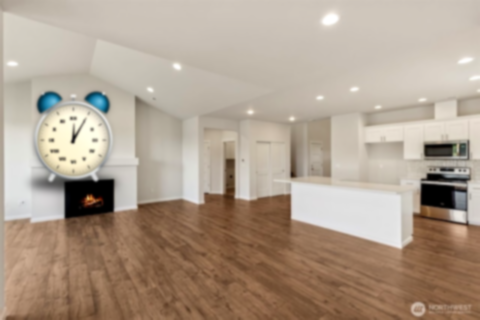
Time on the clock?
12:05
